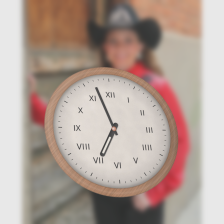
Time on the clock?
6:57
